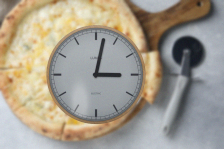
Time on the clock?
3:02
